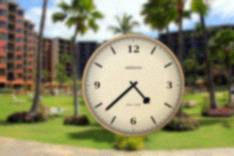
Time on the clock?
4:38
